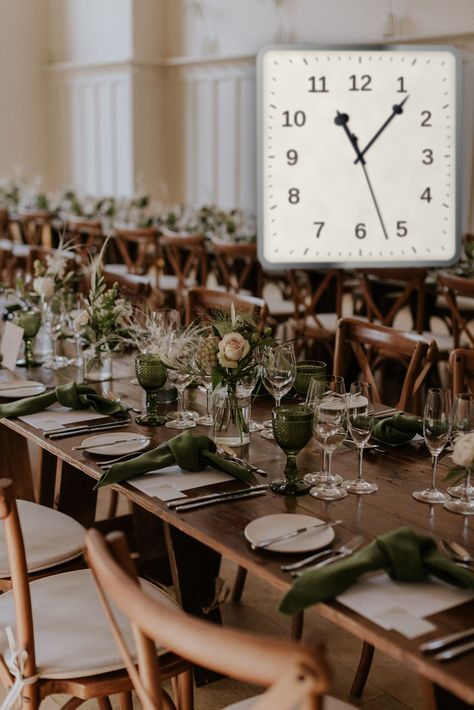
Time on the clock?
11:06:27
